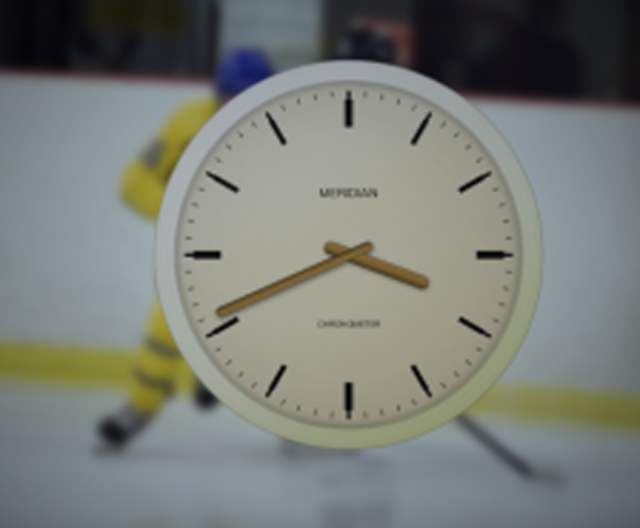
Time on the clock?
3:41
